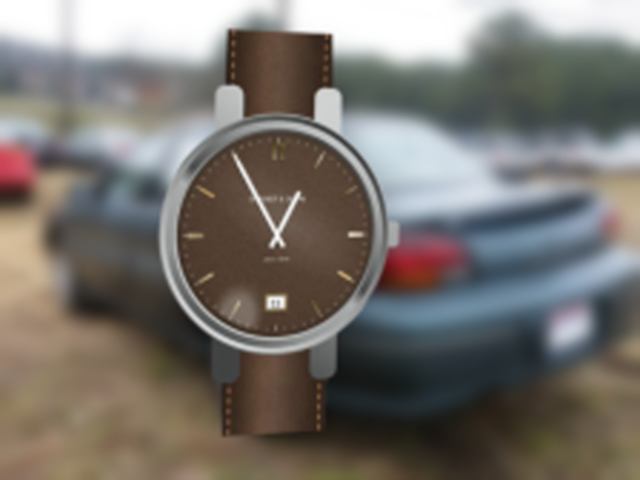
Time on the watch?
12:55
